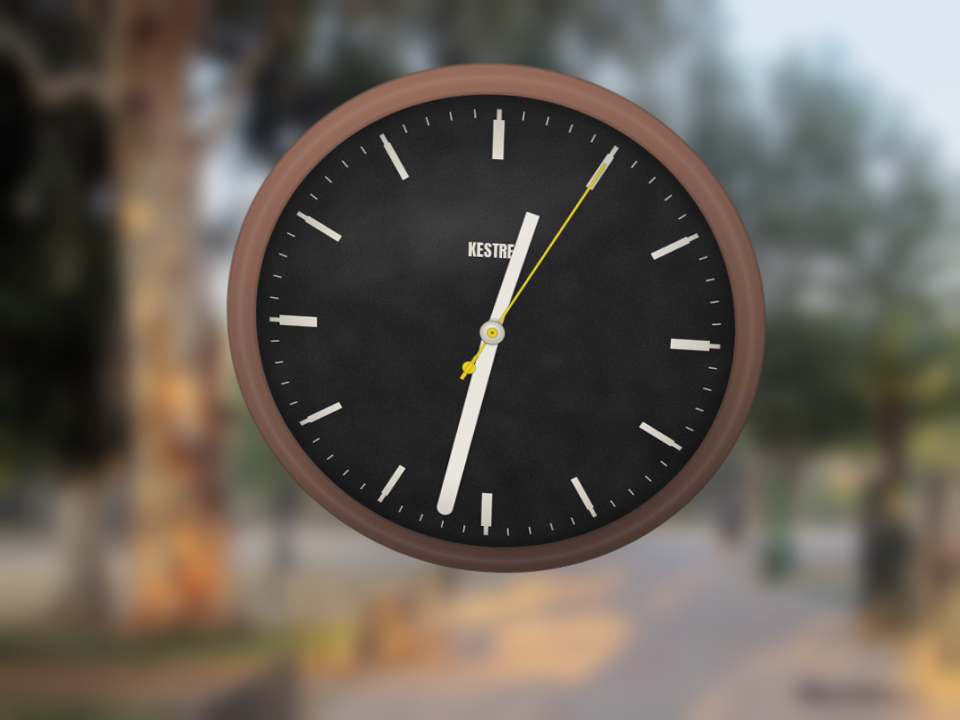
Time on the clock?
12:32:05
